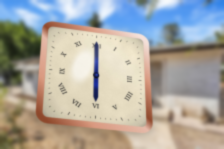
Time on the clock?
6:00
